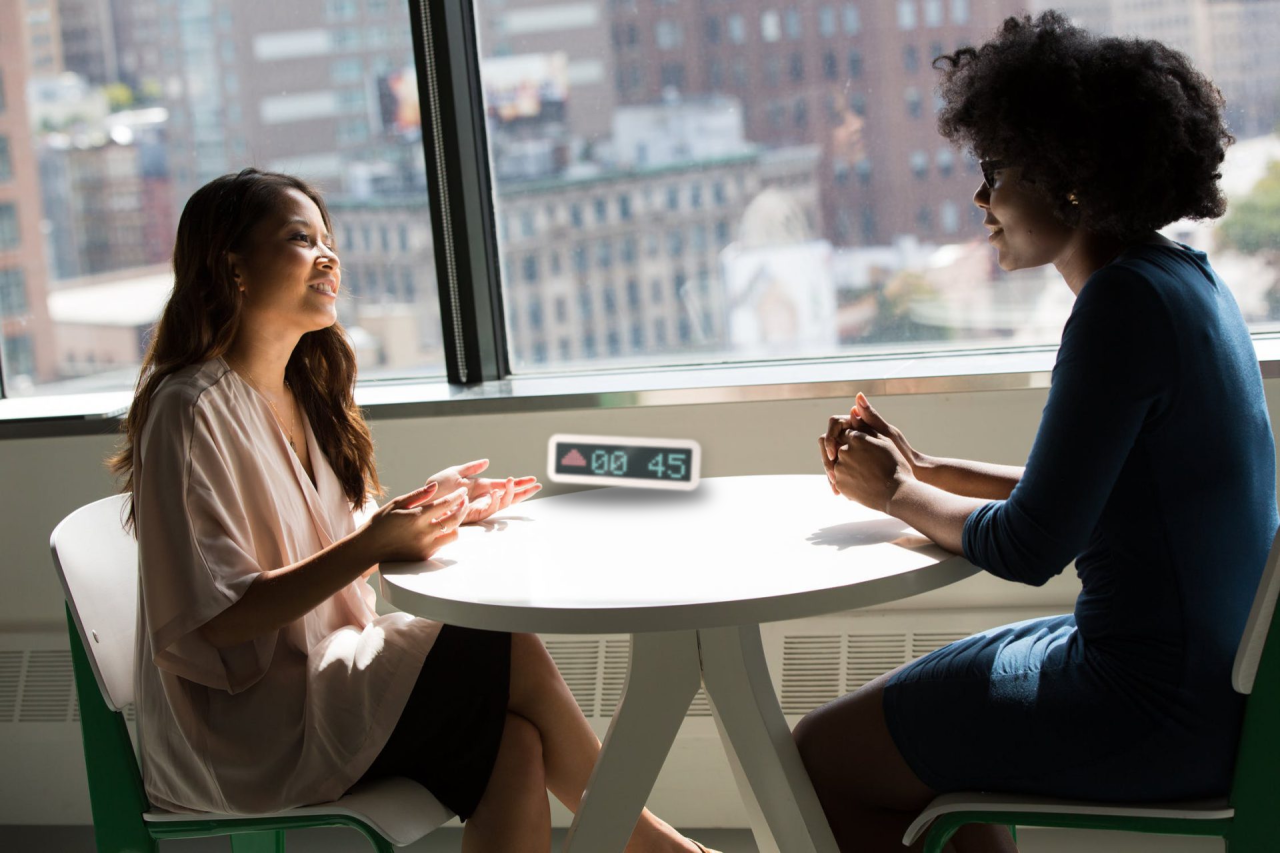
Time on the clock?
0:45
